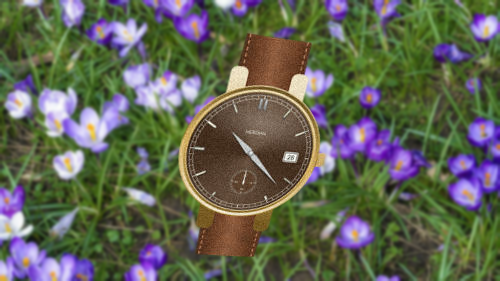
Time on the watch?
10:22
